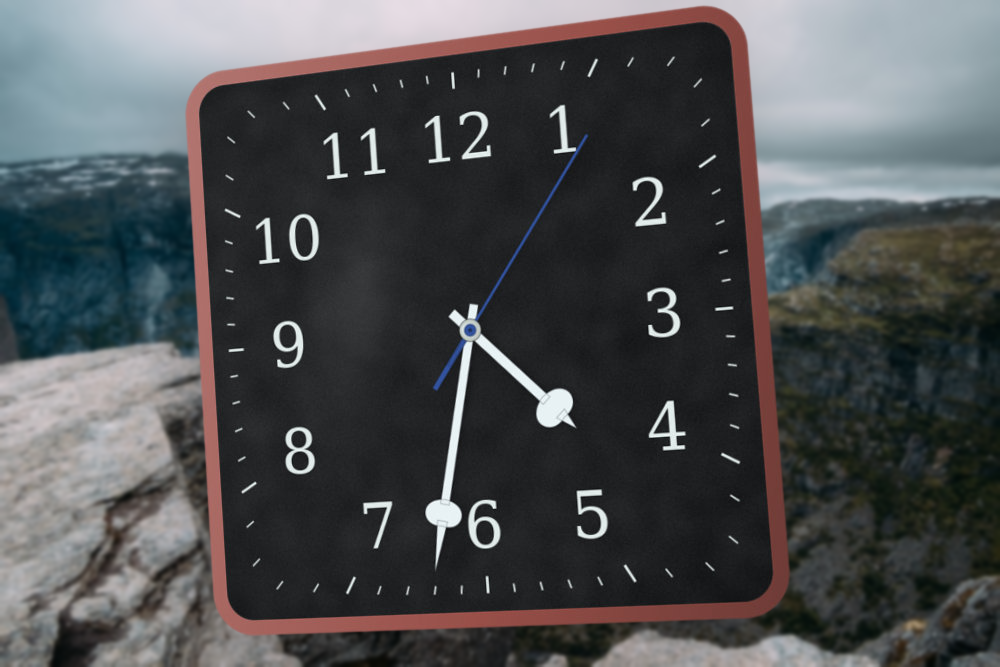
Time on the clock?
4:32:06
